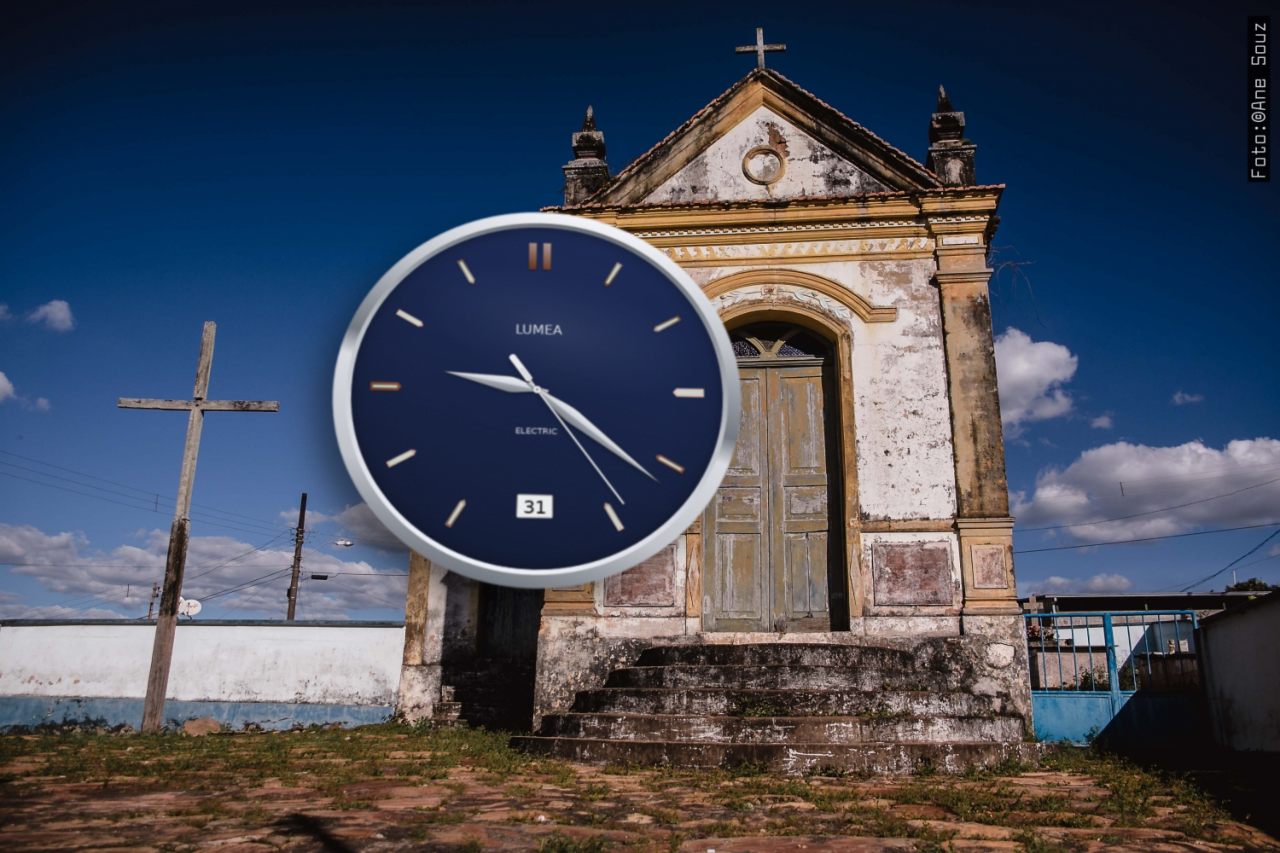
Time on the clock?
9:21:24
